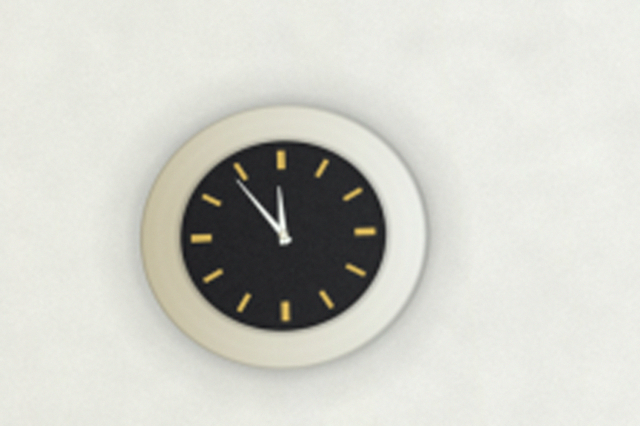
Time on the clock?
11:54
